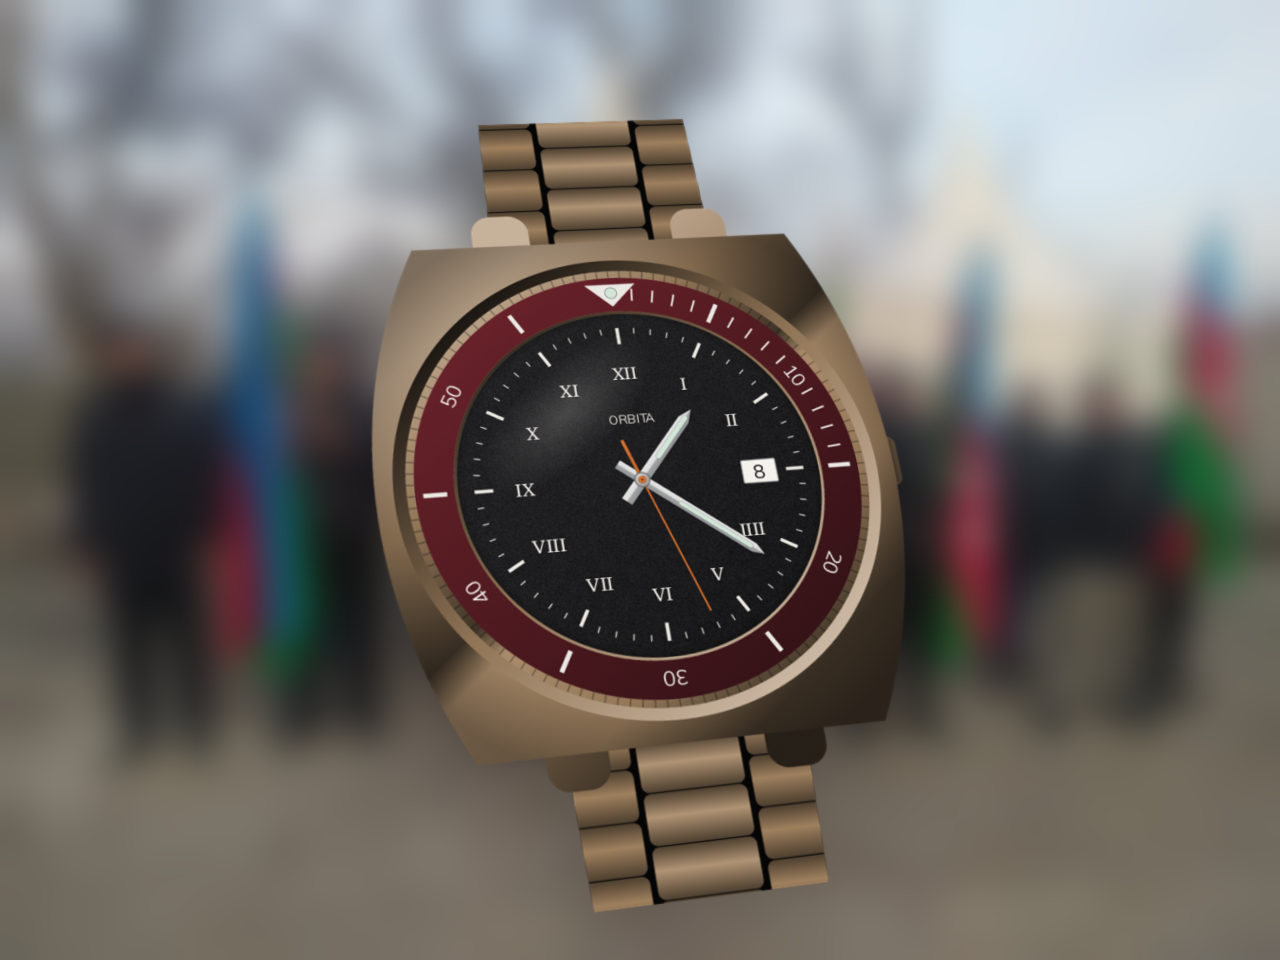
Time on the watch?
1:21:27
